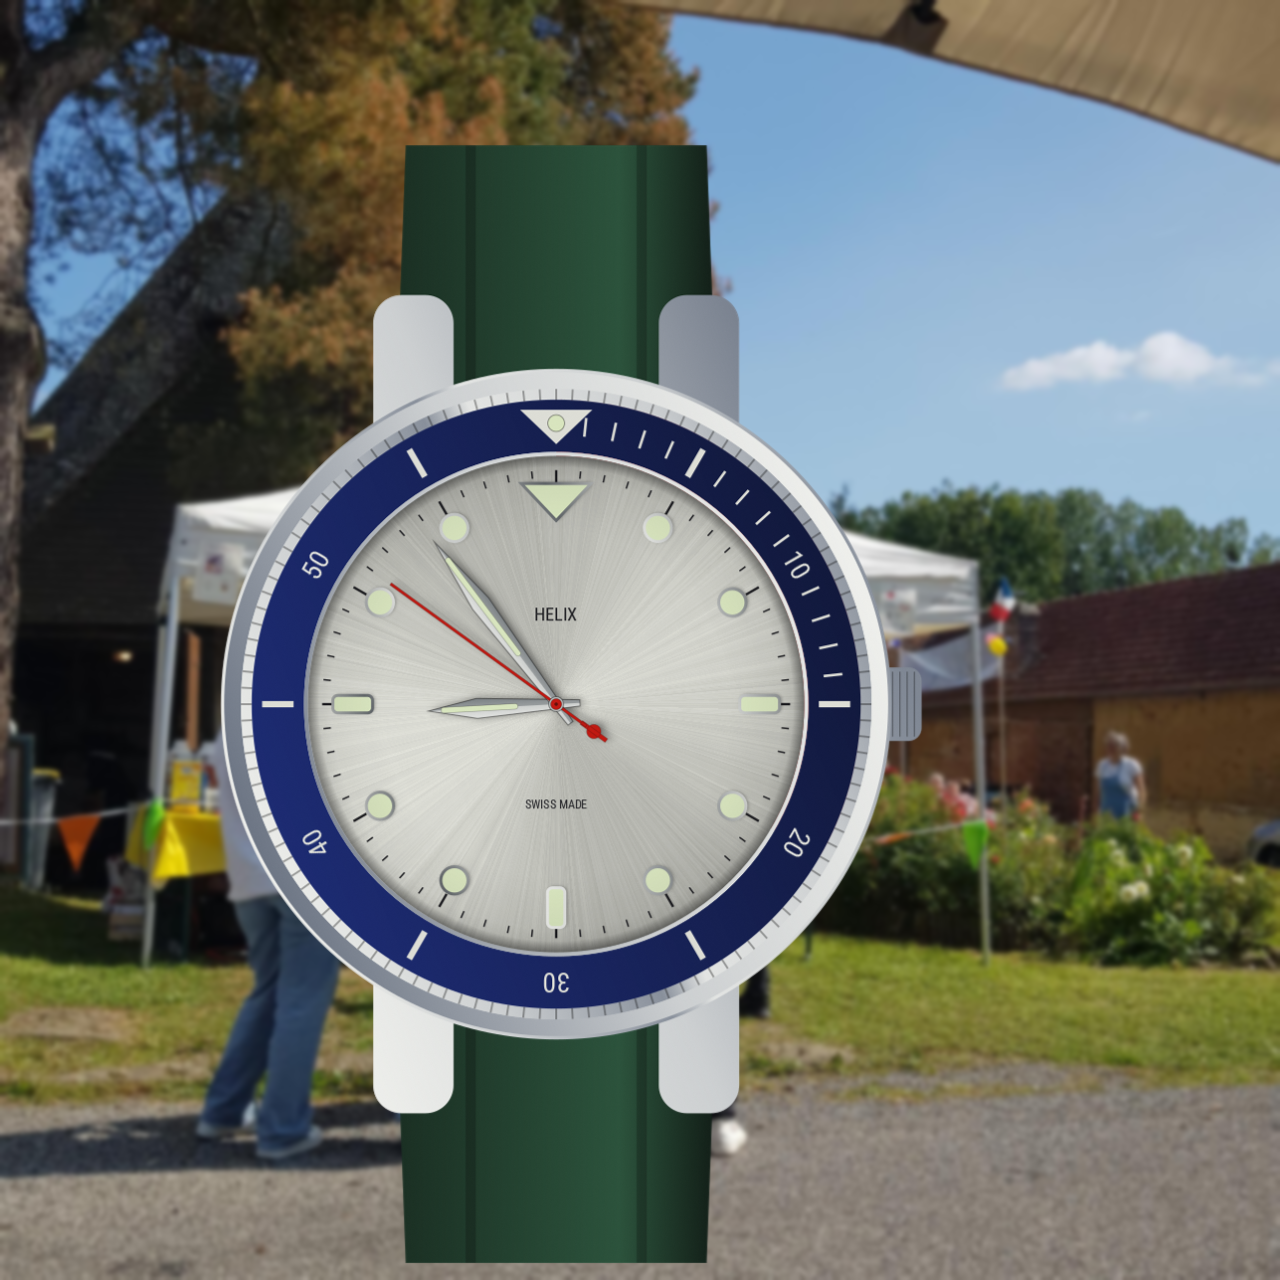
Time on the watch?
8:53:51
